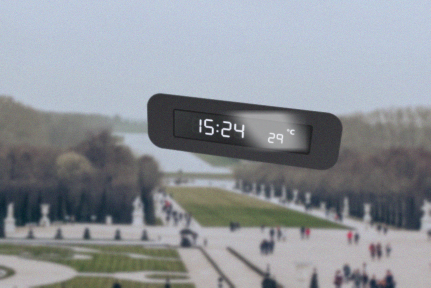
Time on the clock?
15:24
